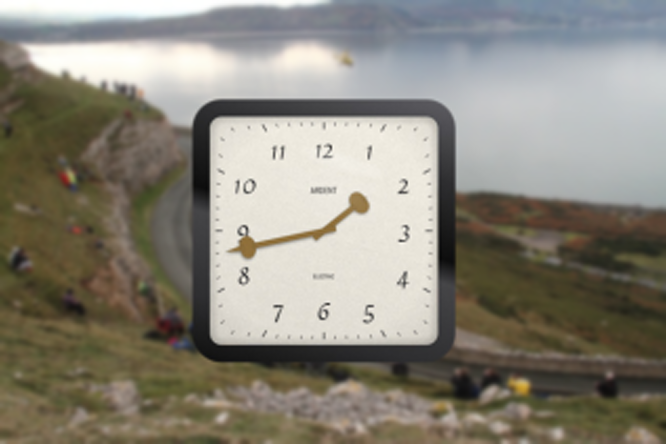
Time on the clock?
1:43
